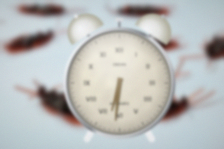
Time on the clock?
6:31
